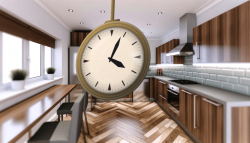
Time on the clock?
4:04
